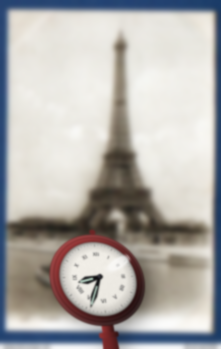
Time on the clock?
8:34
